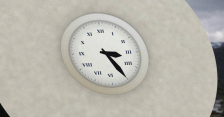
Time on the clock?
3:25
